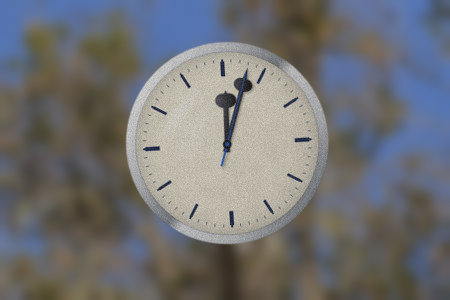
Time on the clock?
12:03:03
